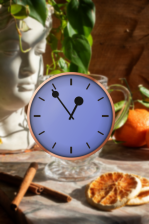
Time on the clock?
12:54
